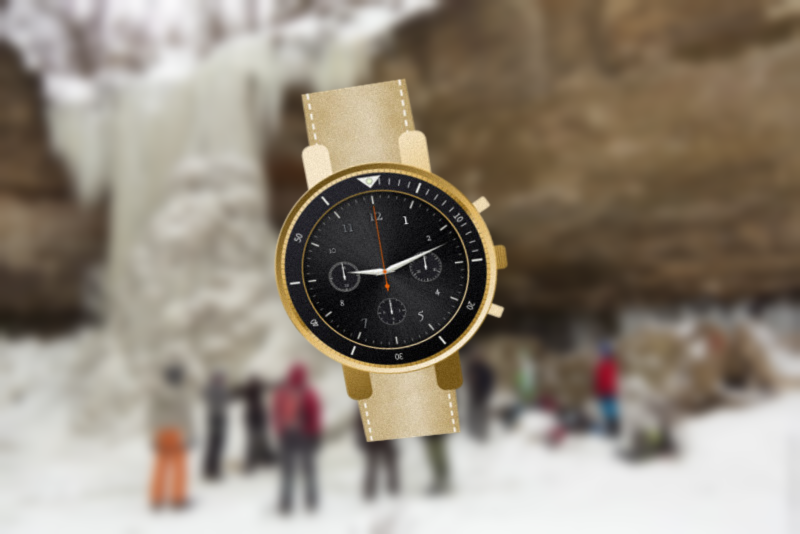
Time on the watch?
9:12
